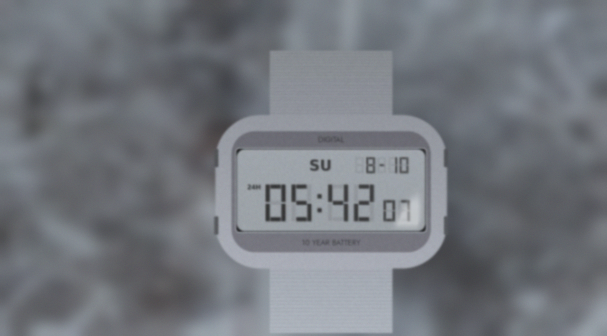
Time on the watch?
5:42:07
